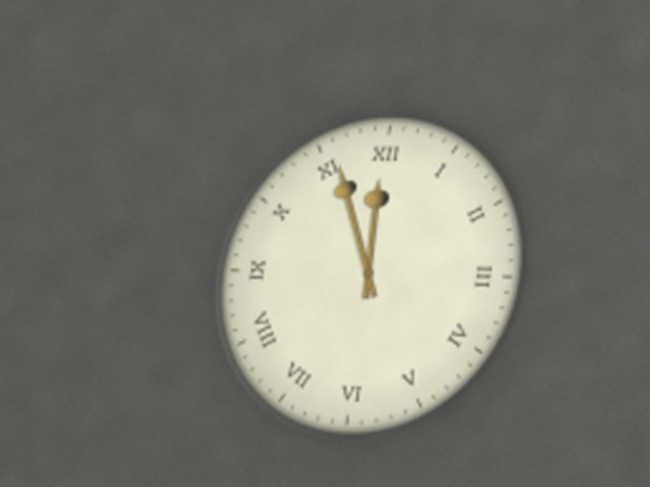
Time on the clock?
11:56
